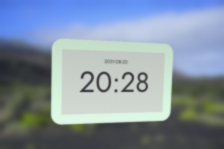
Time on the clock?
20:28
